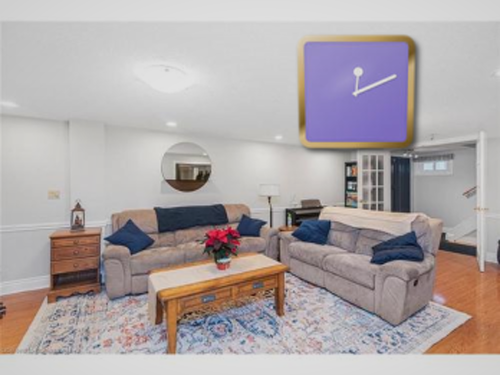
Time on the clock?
12:11
